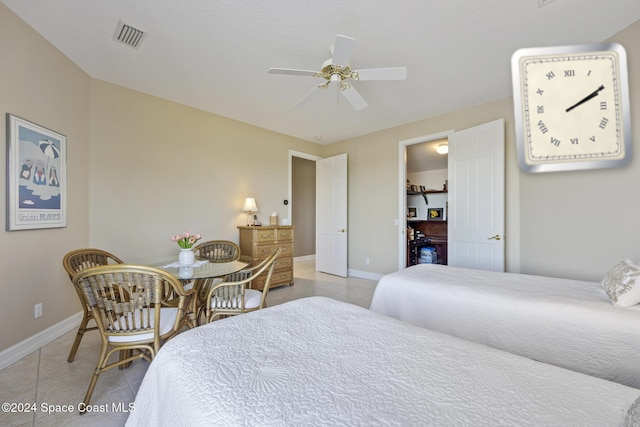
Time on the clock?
2:10
